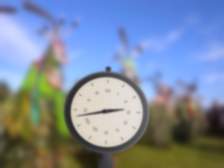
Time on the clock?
2:43
